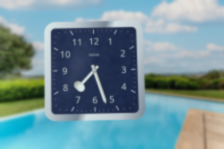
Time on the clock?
7:27
